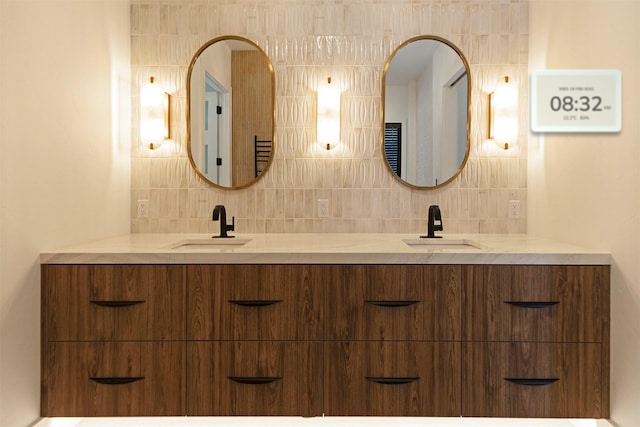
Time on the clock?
8:32
